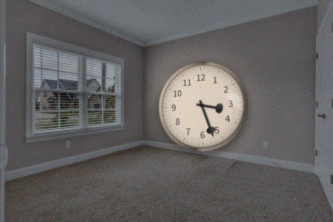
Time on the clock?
3:27
